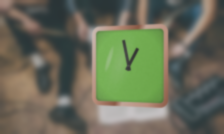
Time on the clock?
12:58
